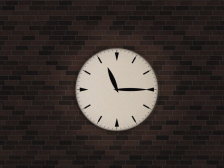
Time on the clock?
11:15
